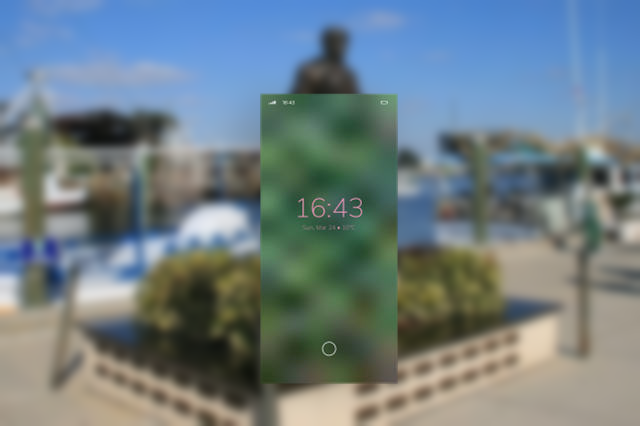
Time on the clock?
16:43
